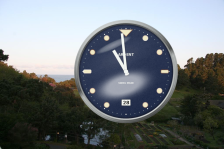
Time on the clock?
10:59
